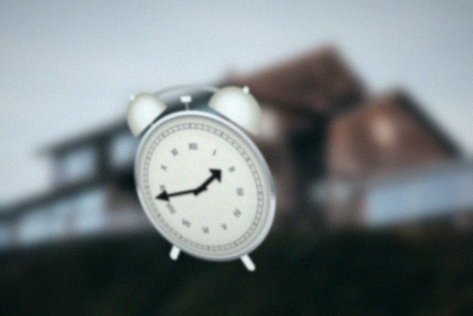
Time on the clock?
1:43
